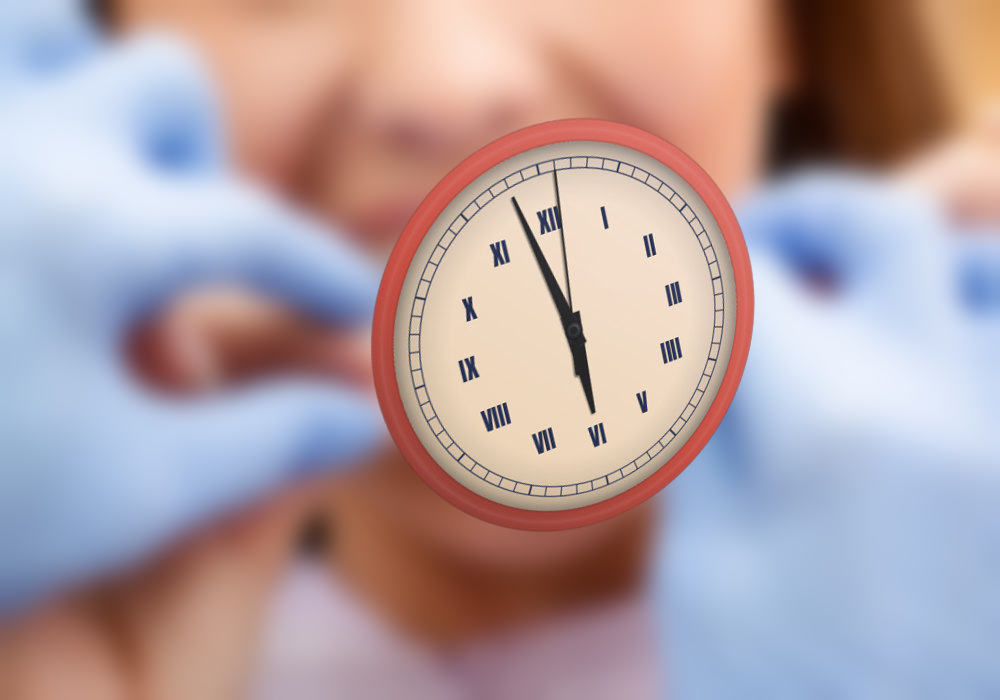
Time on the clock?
5:58:01
